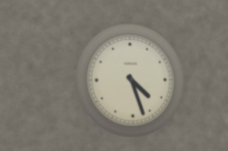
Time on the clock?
4:27
